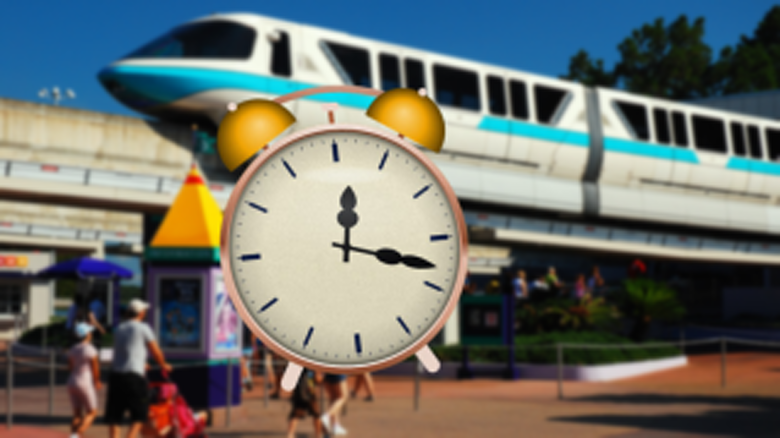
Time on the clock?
12:18
